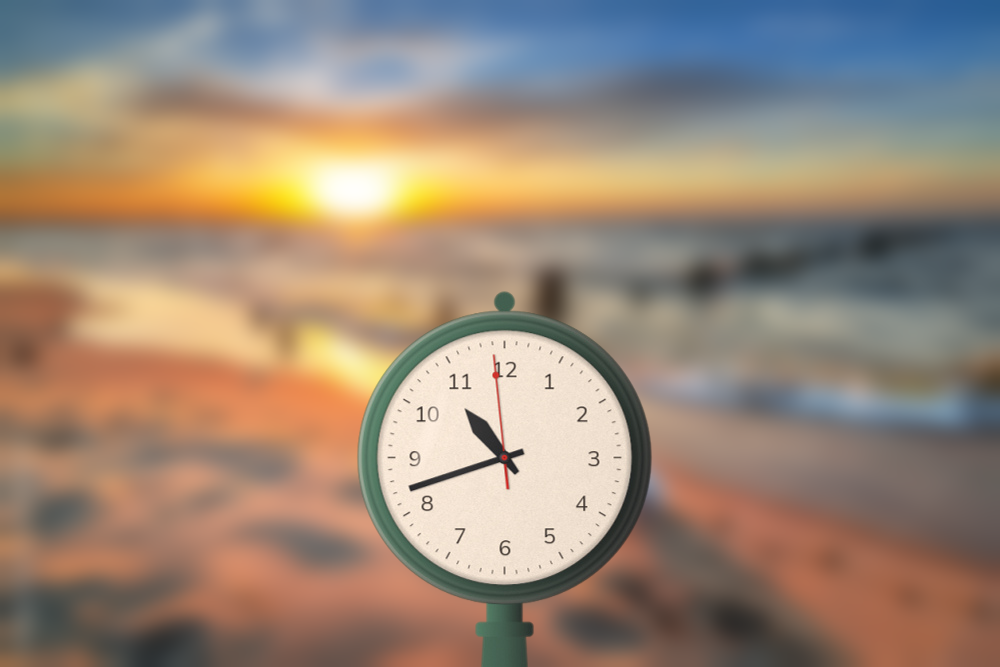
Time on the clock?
10:41:59
